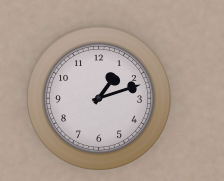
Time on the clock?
1:12
